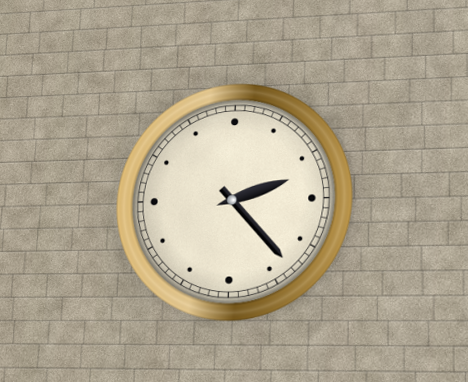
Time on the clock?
2:23
